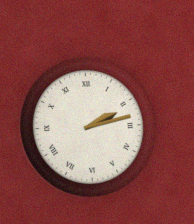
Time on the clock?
2:13
